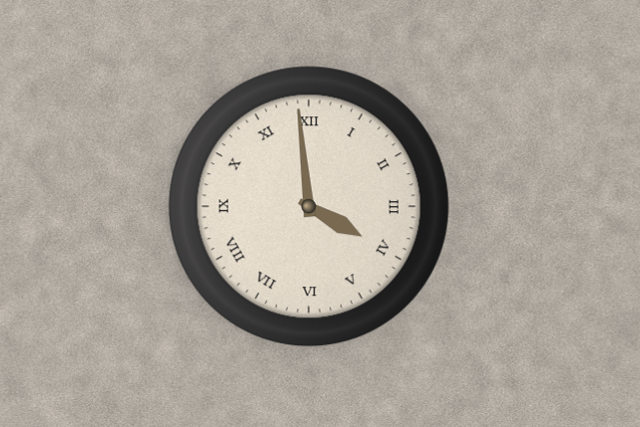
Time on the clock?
3:59
